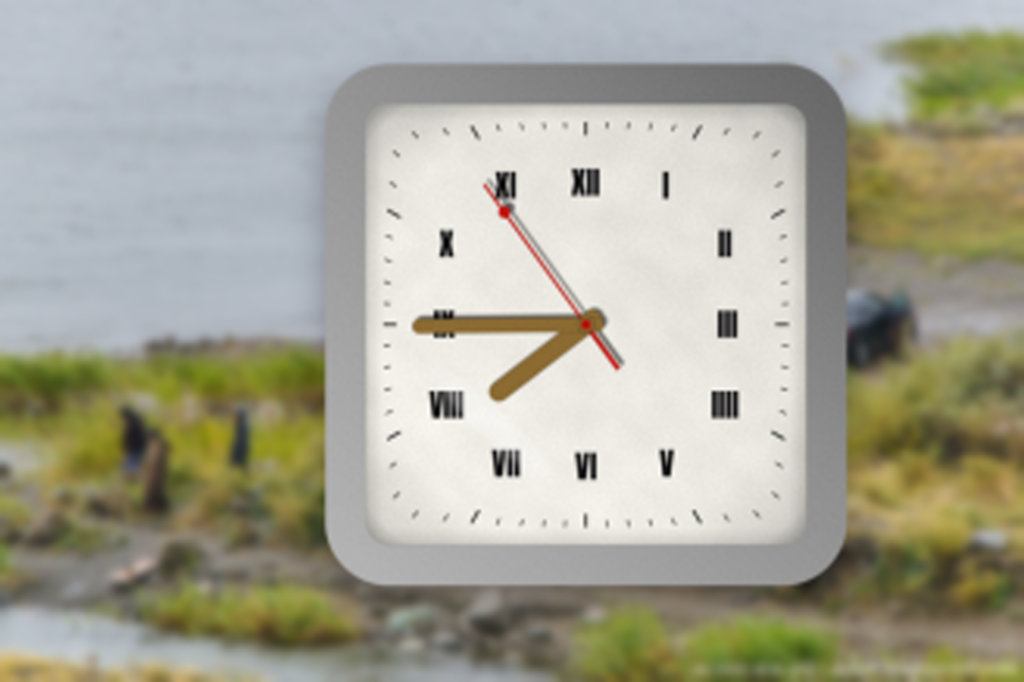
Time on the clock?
7:44:54
